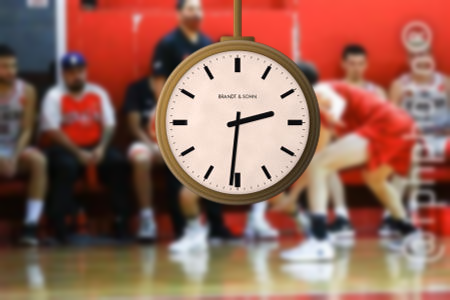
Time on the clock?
2:31
